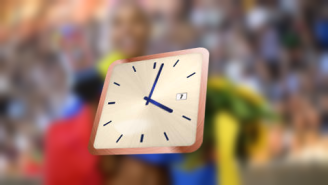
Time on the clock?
4:02
